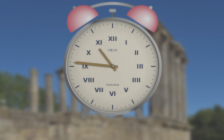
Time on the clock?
10:46
